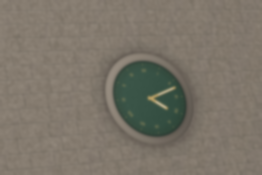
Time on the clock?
4:12
